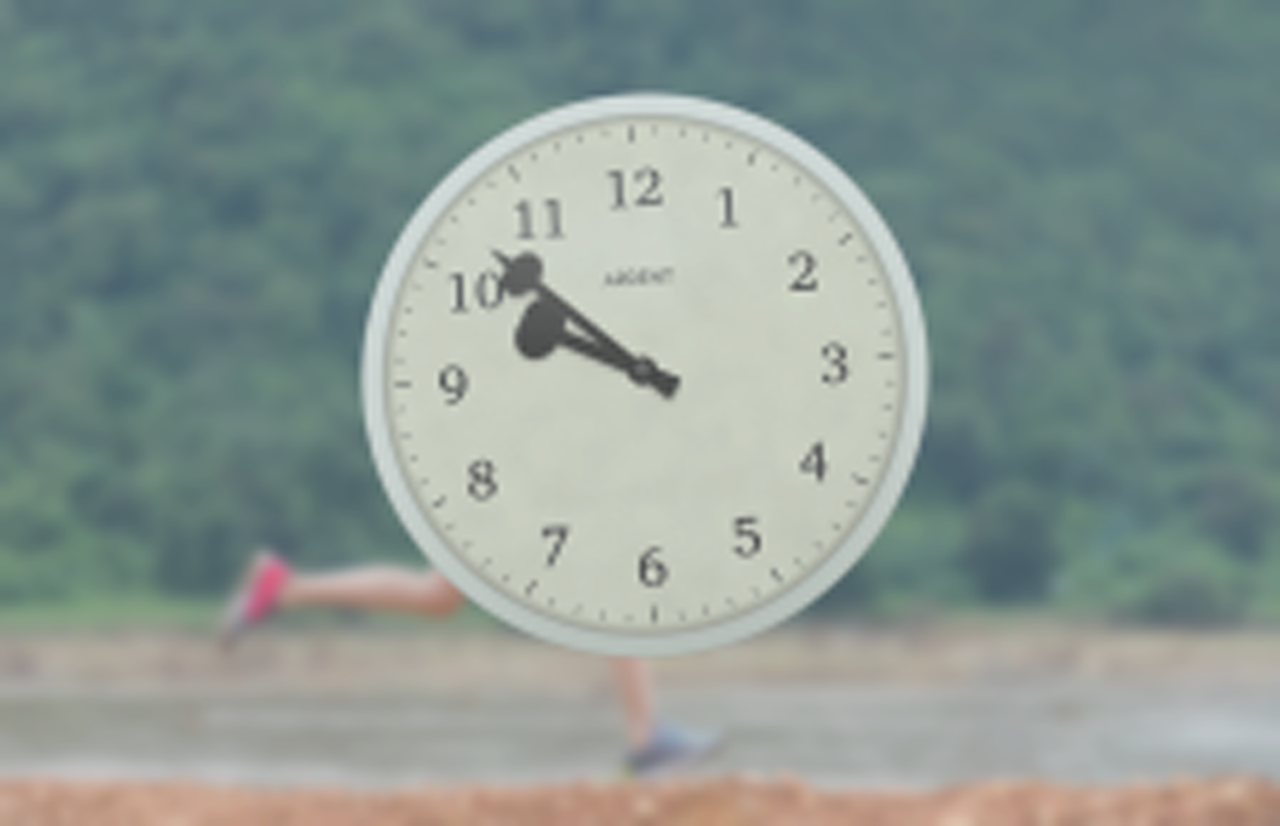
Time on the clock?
9:52
